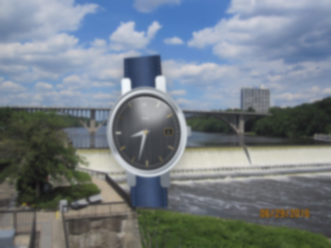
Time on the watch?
8:33
